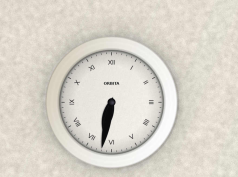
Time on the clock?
6:32
